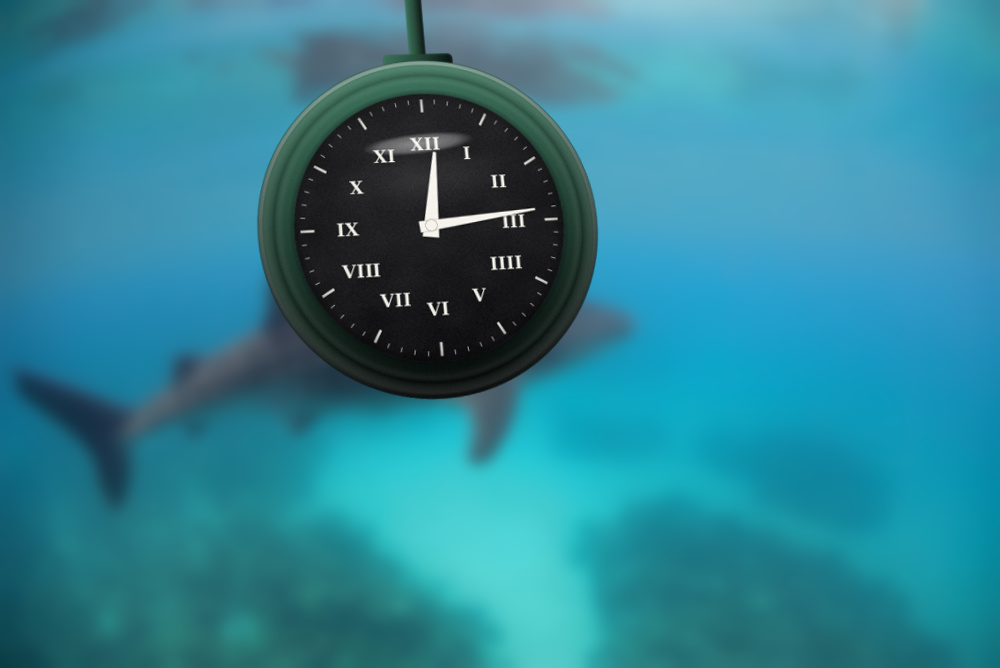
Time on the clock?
12:14
